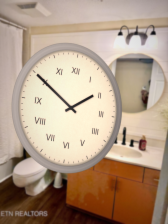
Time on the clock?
1:50
